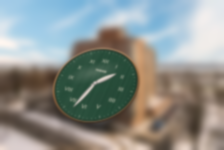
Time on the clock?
1:33
